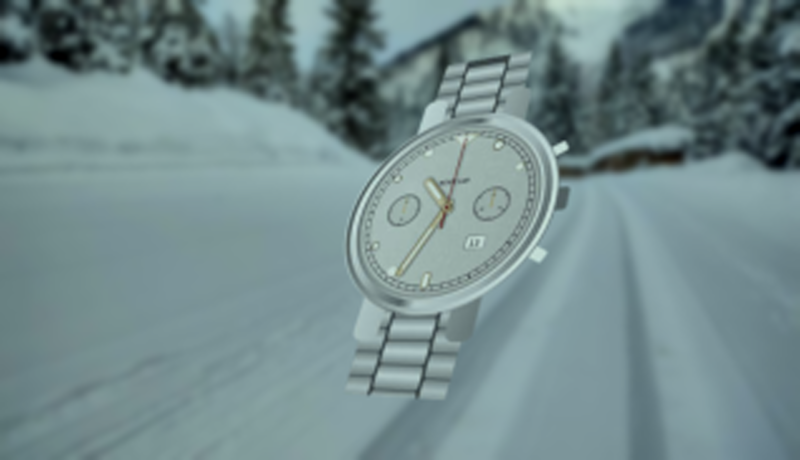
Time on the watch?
10:34
